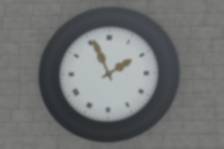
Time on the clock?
1:56
